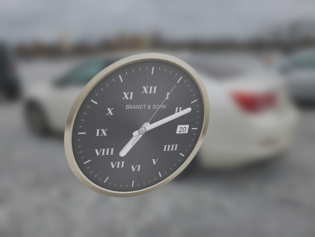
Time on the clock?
7:11:05
